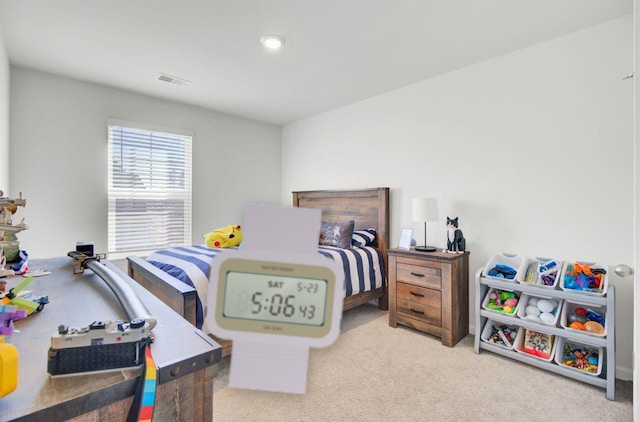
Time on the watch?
5:06:43
